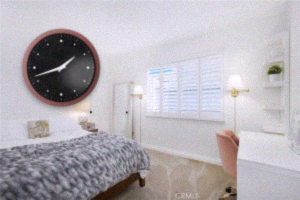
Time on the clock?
1:42
